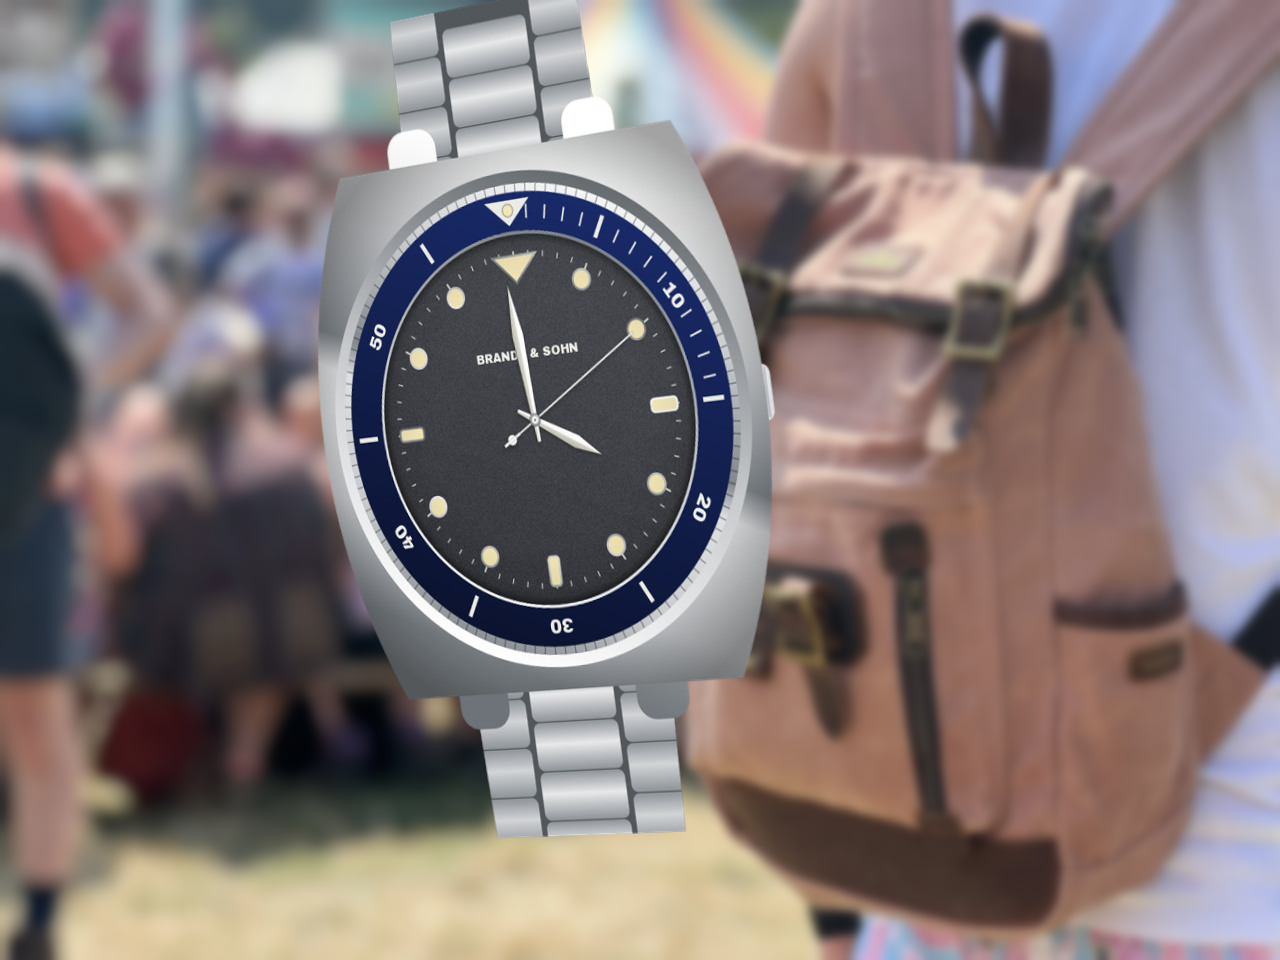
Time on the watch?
3:59:10
